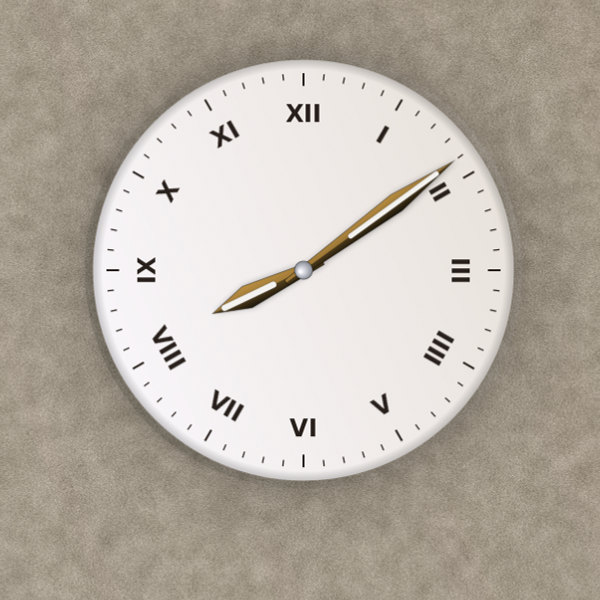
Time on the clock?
8:09
